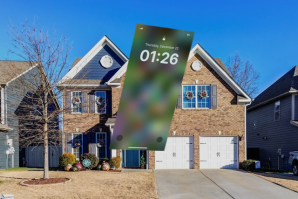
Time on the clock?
1:26
